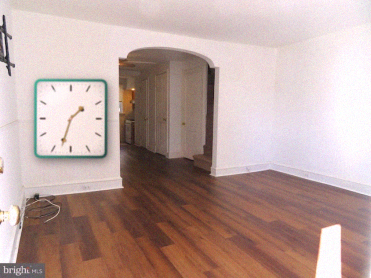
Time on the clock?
1:33
